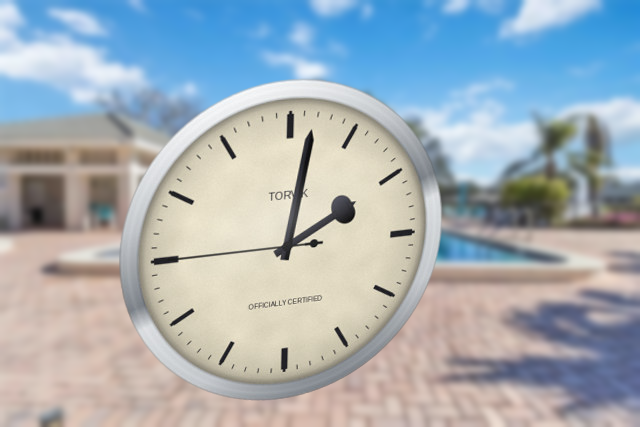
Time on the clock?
2:01:45
